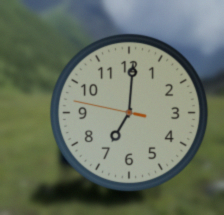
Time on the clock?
7:00:47
